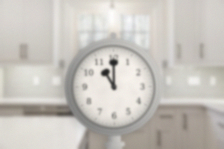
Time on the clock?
11:00
